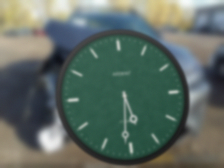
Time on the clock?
5:31
